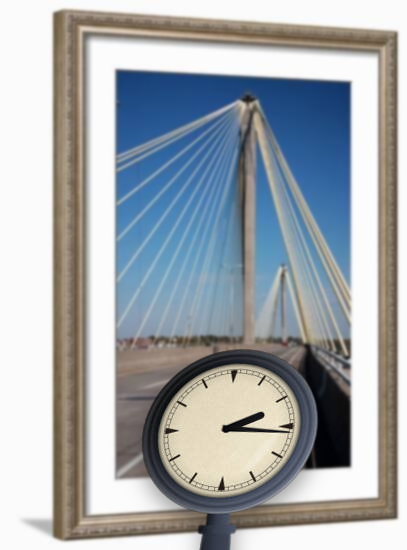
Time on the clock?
2:16
